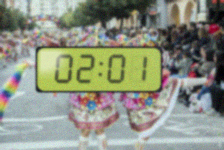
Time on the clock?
2:01
